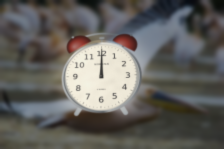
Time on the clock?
12:00
